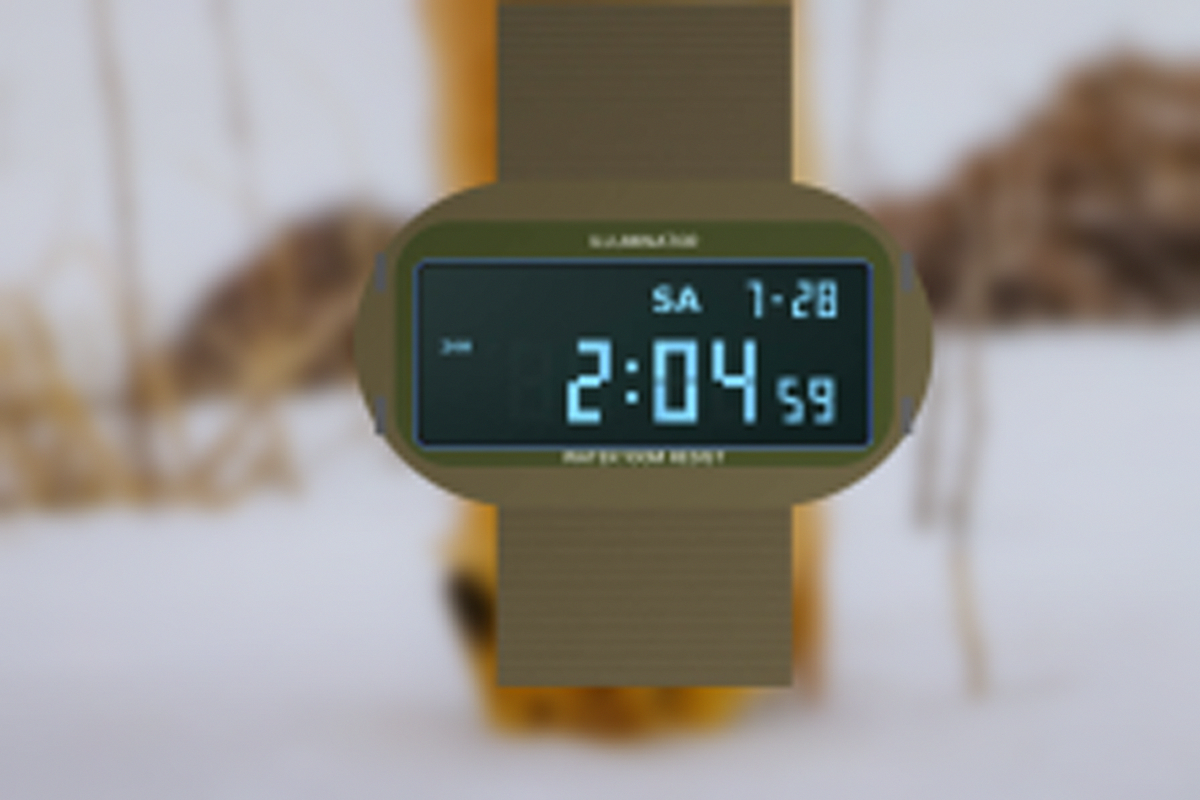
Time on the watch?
2:04:59
